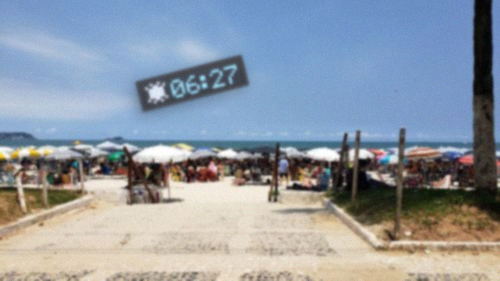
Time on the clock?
6:27
